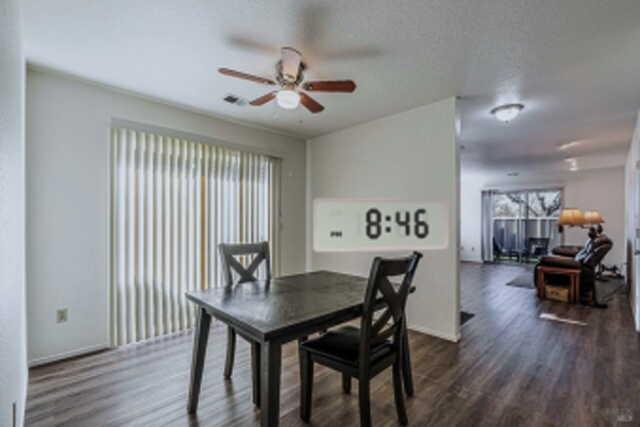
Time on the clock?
8:46
